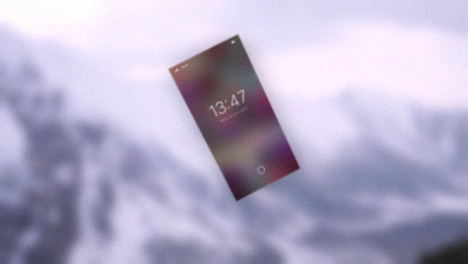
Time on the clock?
13:47
